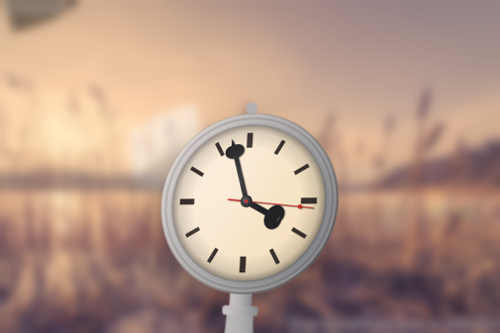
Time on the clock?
3:57:16
